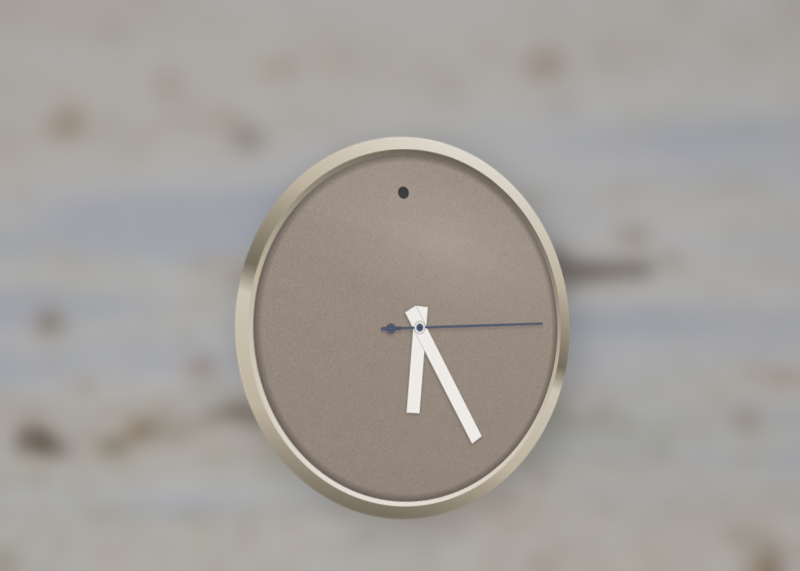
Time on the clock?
6:26:16
